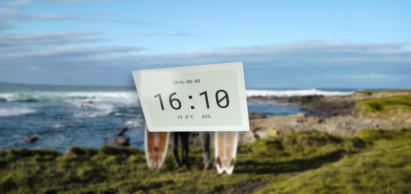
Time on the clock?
16:10
